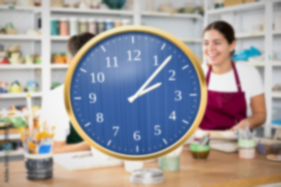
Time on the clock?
2:07
